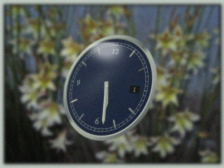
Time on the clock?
5:28
